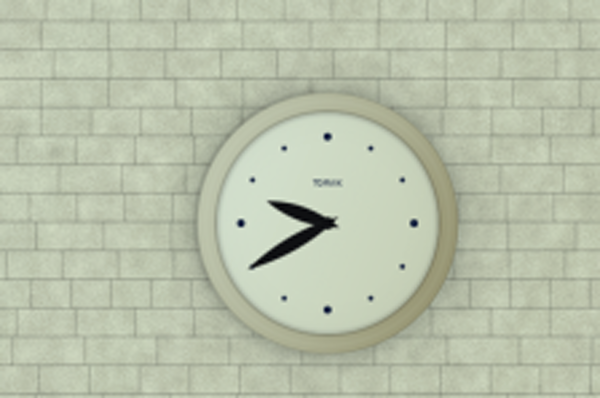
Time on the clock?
9:40
